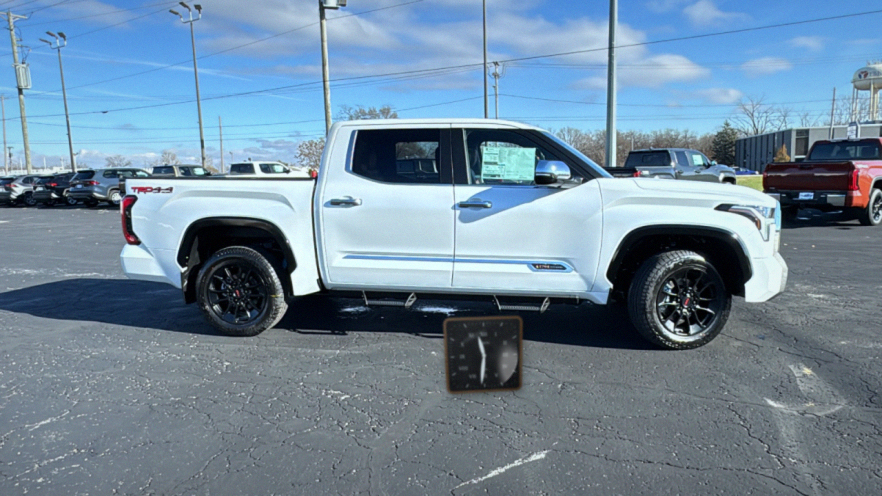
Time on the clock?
11:31
